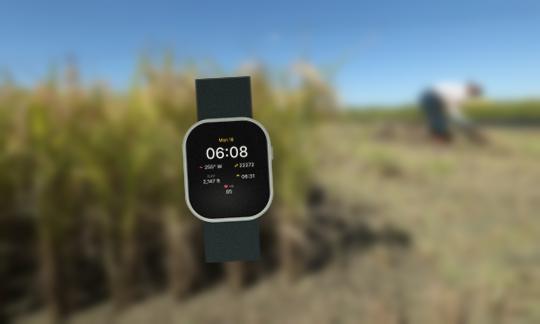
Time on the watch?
6:08
